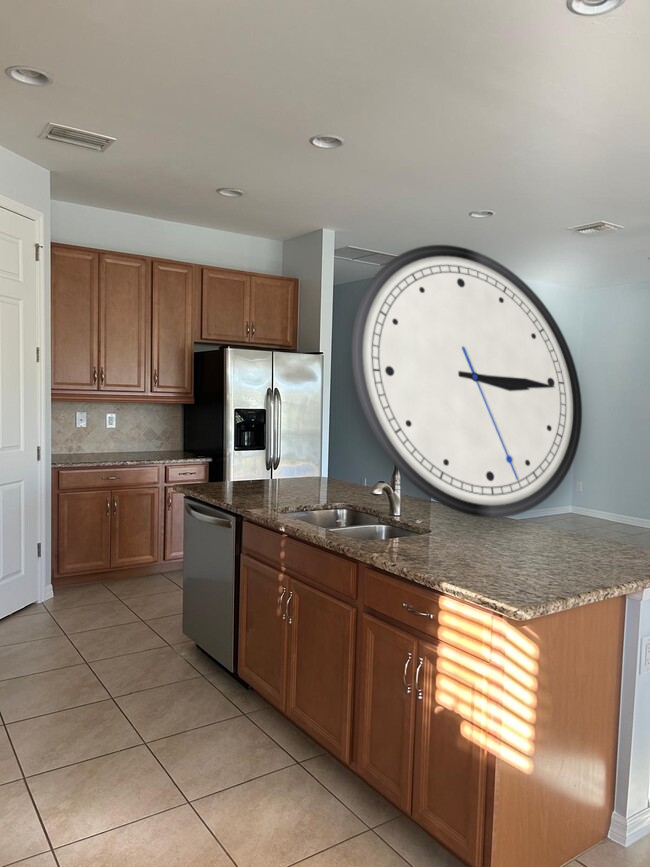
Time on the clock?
3:15:27
